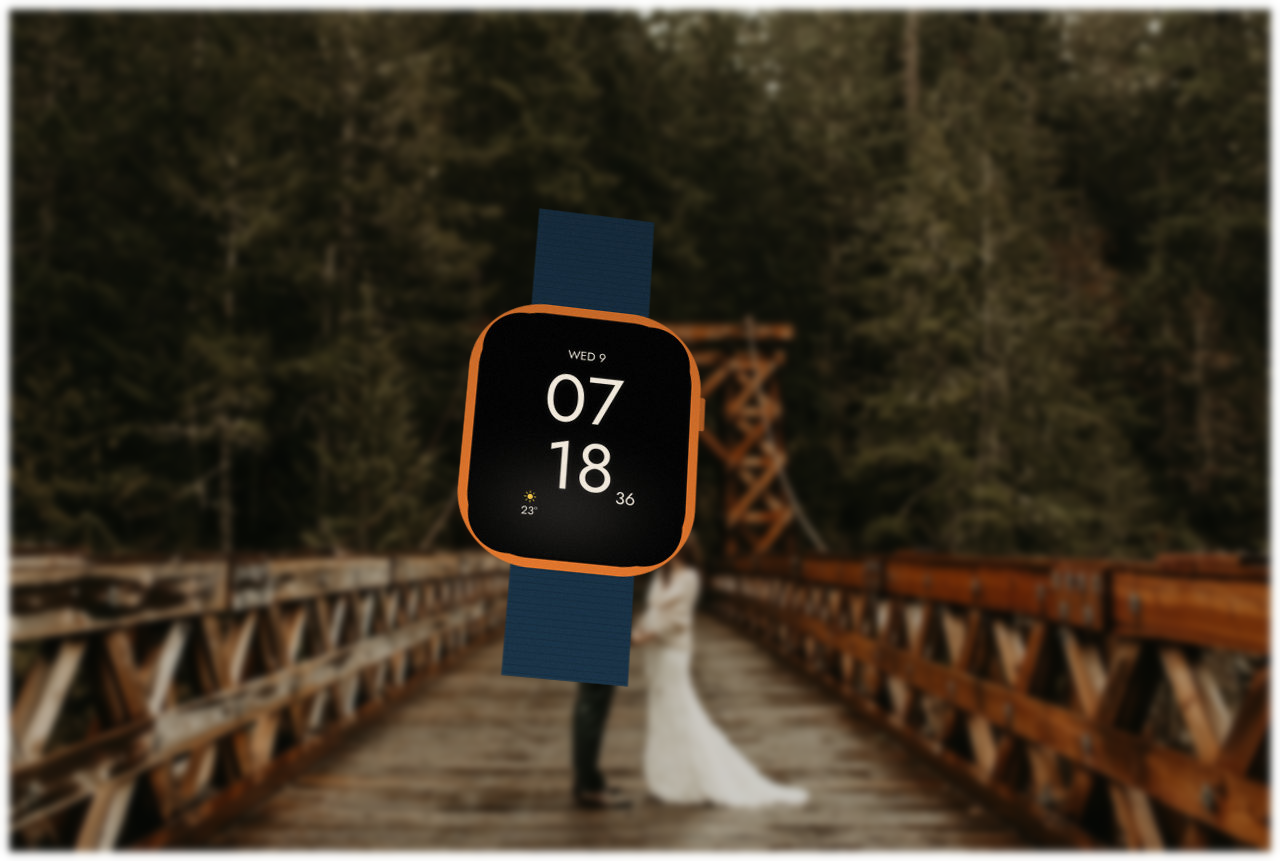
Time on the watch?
7:18:36
